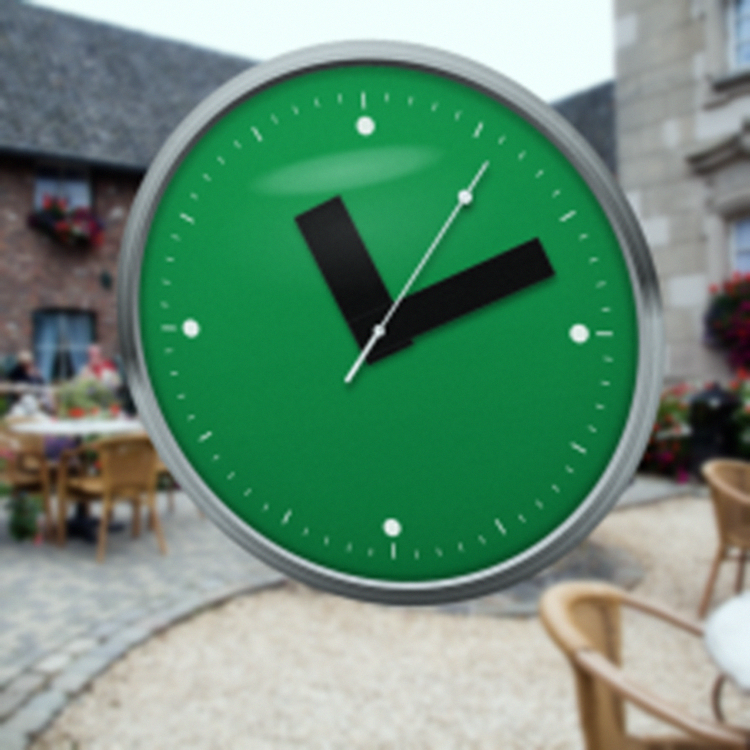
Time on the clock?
11:11:06
